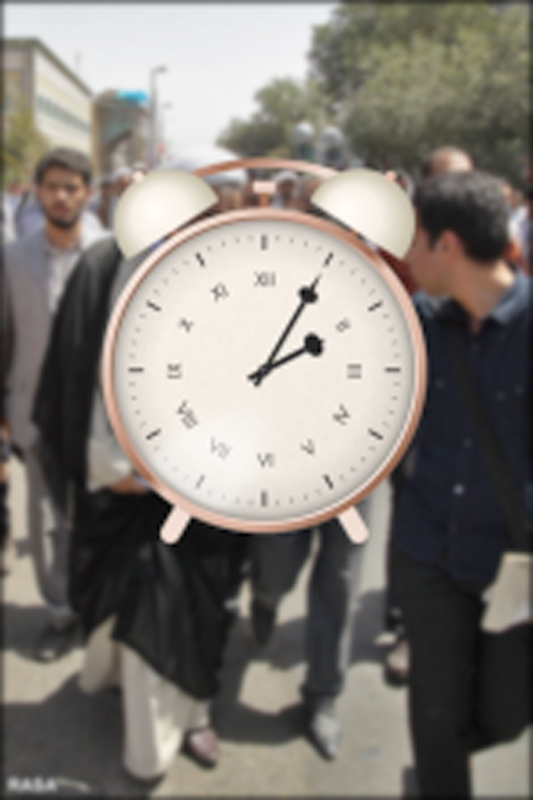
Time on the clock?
2:05
